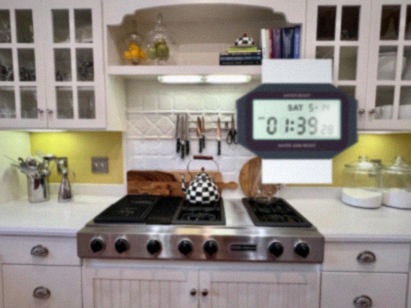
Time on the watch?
1:39
